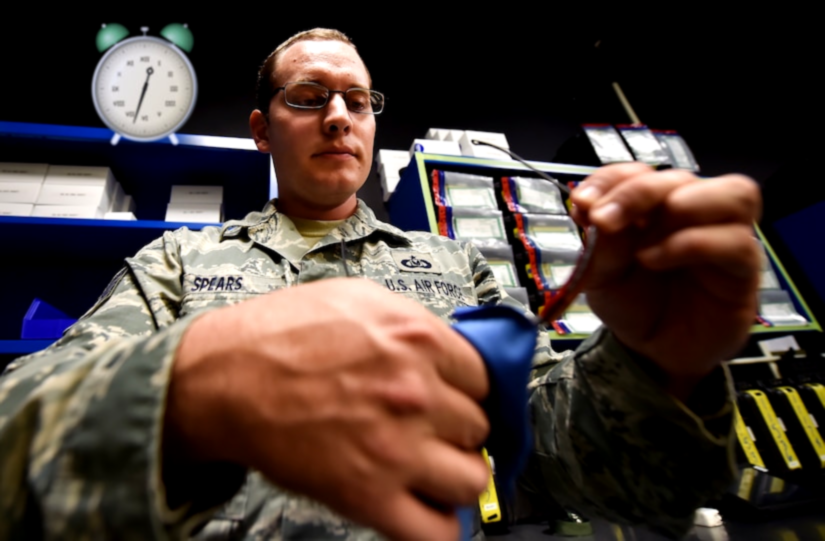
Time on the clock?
12:33
